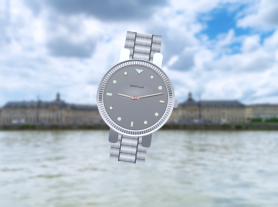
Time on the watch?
9:12
